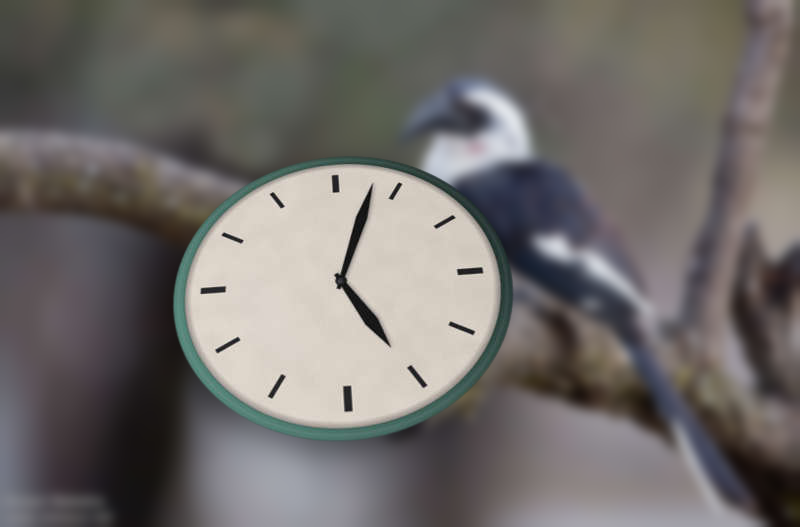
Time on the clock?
5:03
